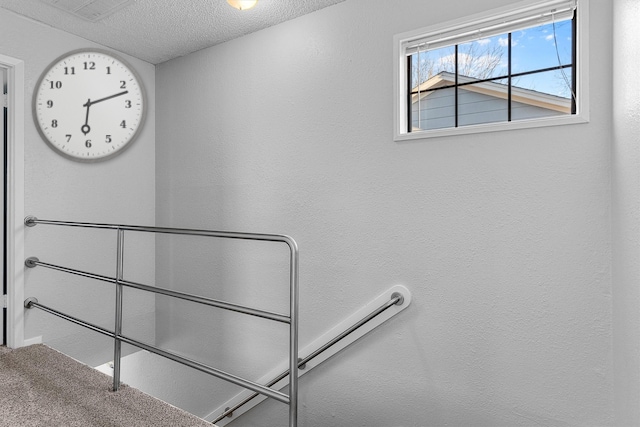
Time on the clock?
6:12
